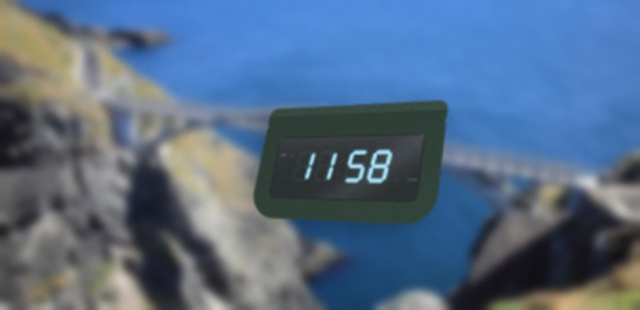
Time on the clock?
11:58
